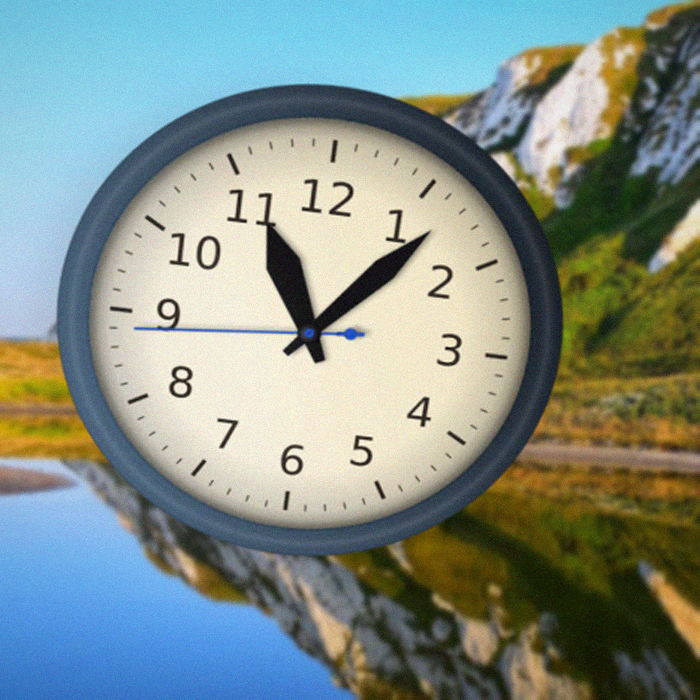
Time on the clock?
11:06:44
